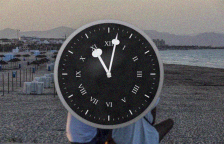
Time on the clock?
11:02
